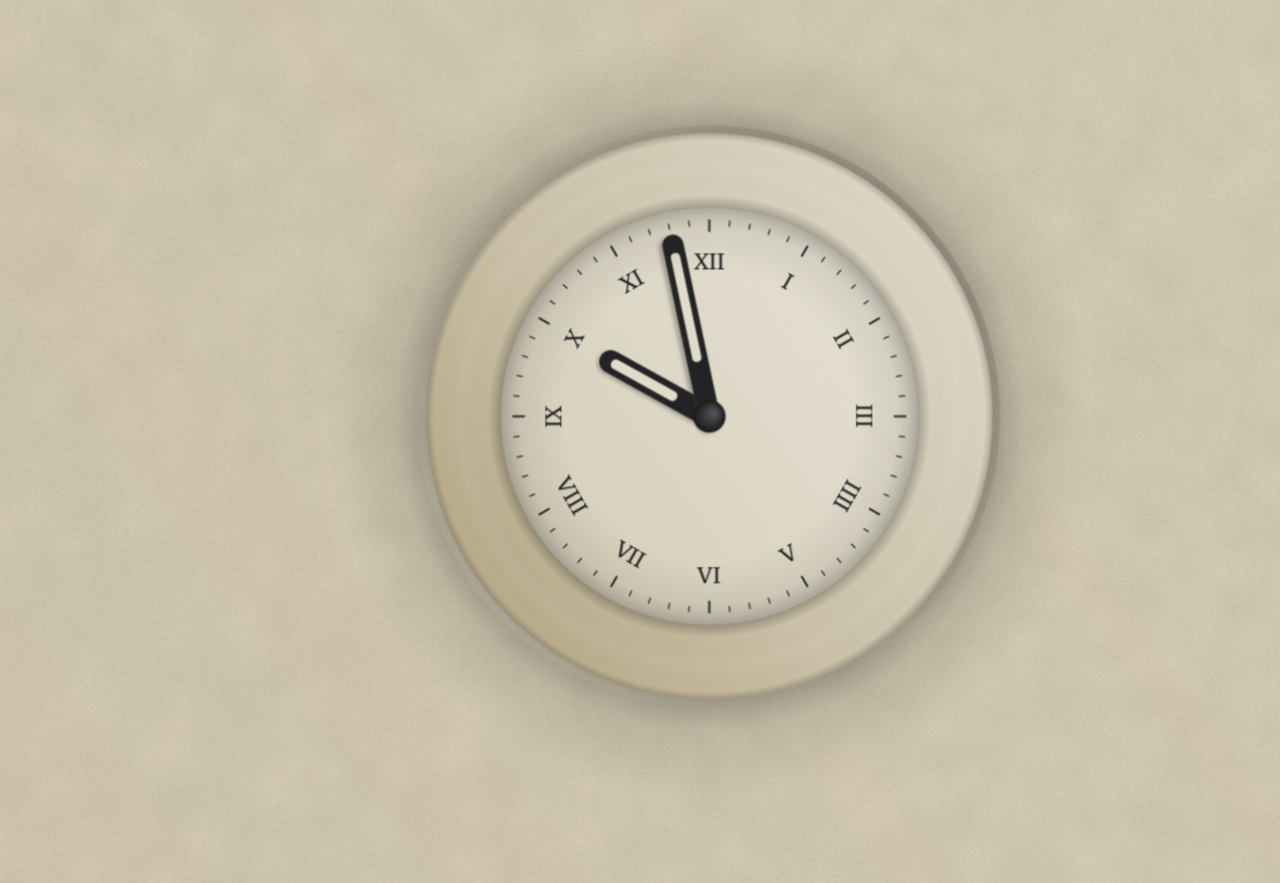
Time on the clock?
9:58
